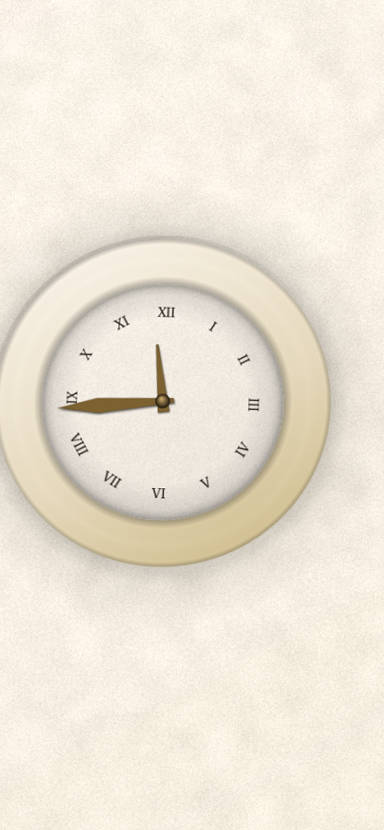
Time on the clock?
11:44
